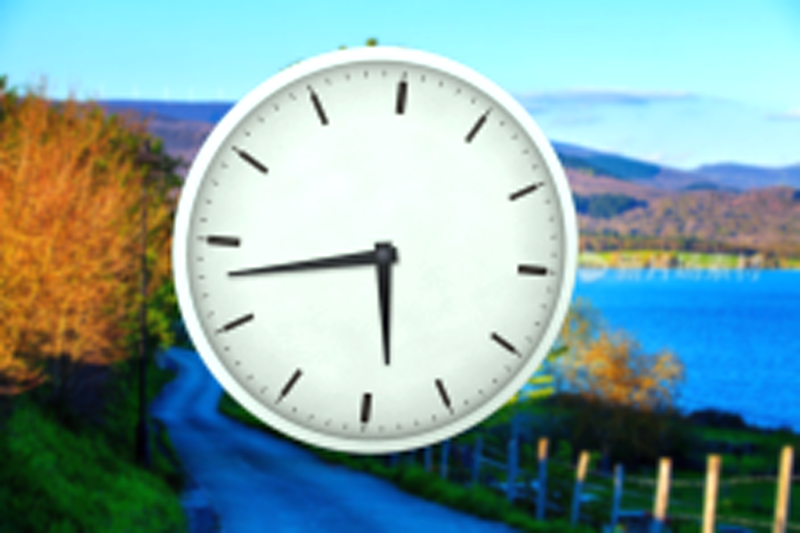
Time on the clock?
5:43
